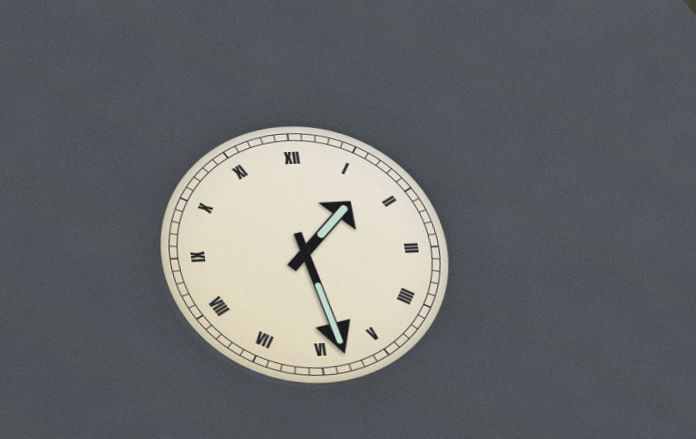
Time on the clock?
1:28
